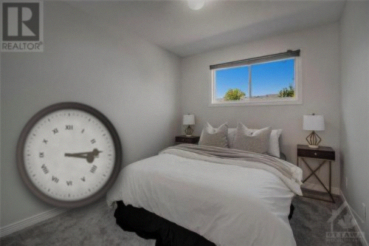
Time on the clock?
3:14
